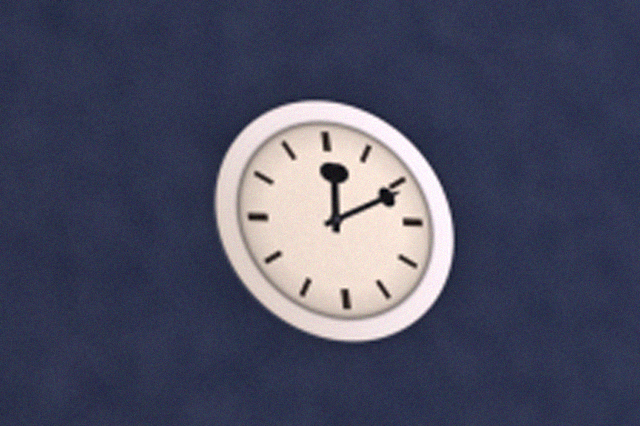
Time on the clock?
12:11
